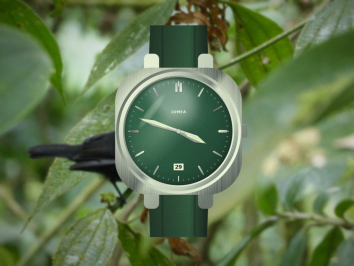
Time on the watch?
3:48
